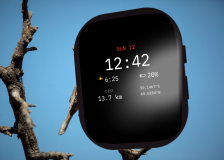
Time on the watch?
12:42
